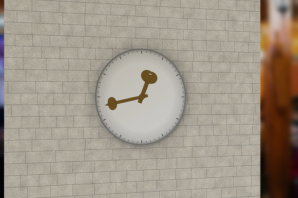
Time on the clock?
12:43
